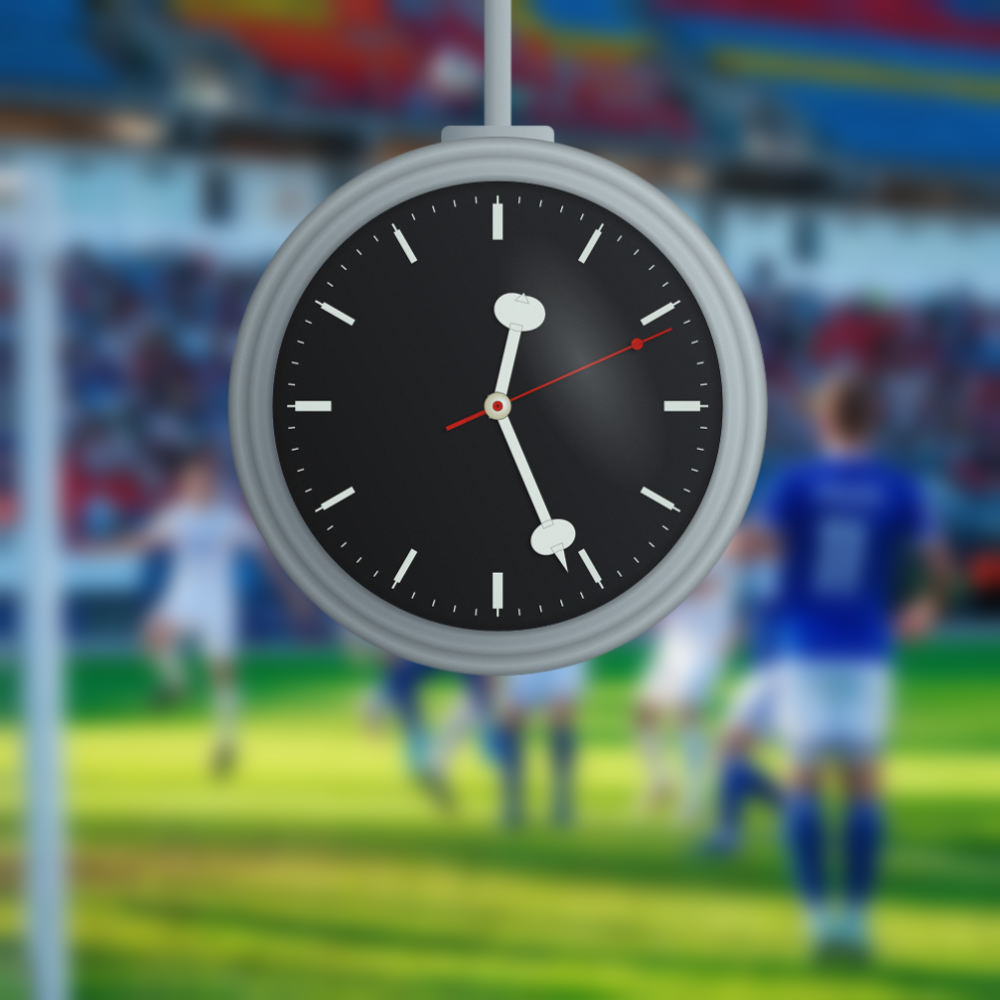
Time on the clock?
12:26:11
